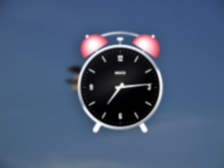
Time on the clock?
7:14
